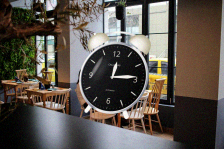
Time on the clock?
12:14
